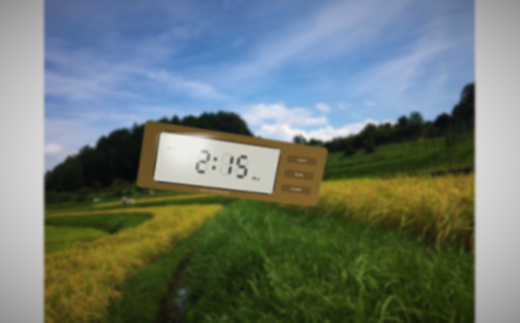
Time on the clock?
2:15
